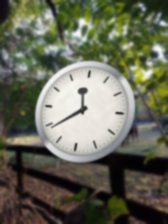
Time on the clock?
11:39
